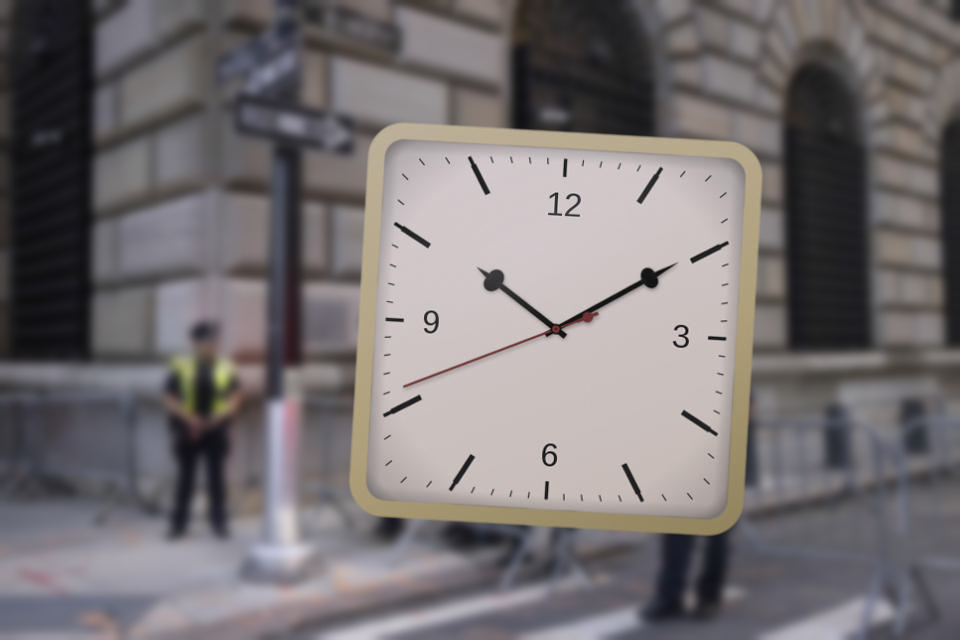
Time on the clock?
10:09:41
